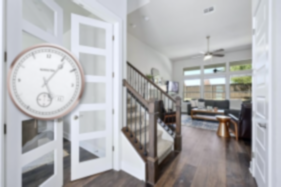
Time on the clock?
5:06
